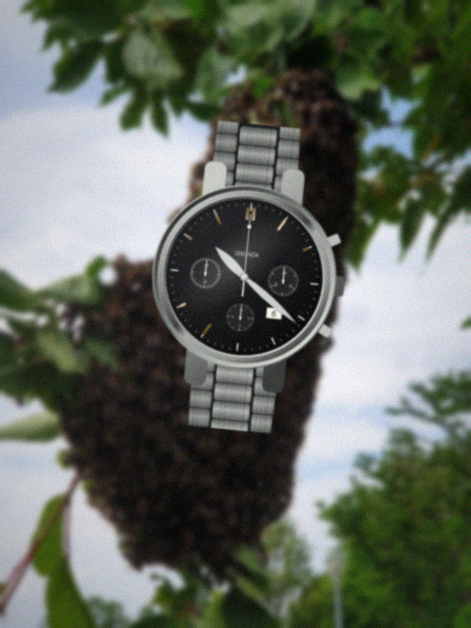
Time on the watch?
10:21
